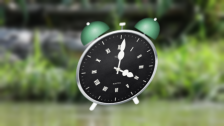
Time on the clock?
4:01
